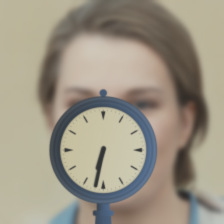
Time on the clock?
6:32
